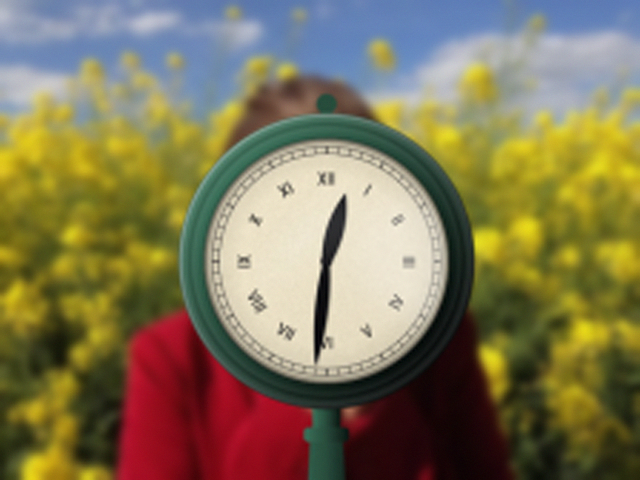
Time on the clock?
12:31
